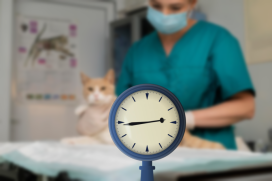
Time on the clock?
2:44
